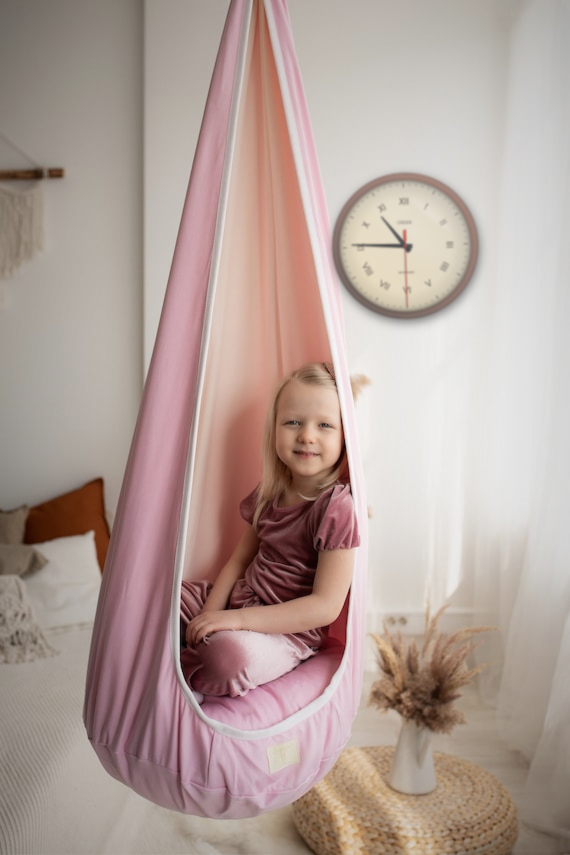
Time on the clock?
10:45:30
